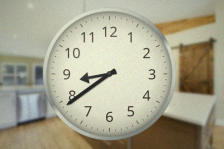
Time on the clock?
8:39
